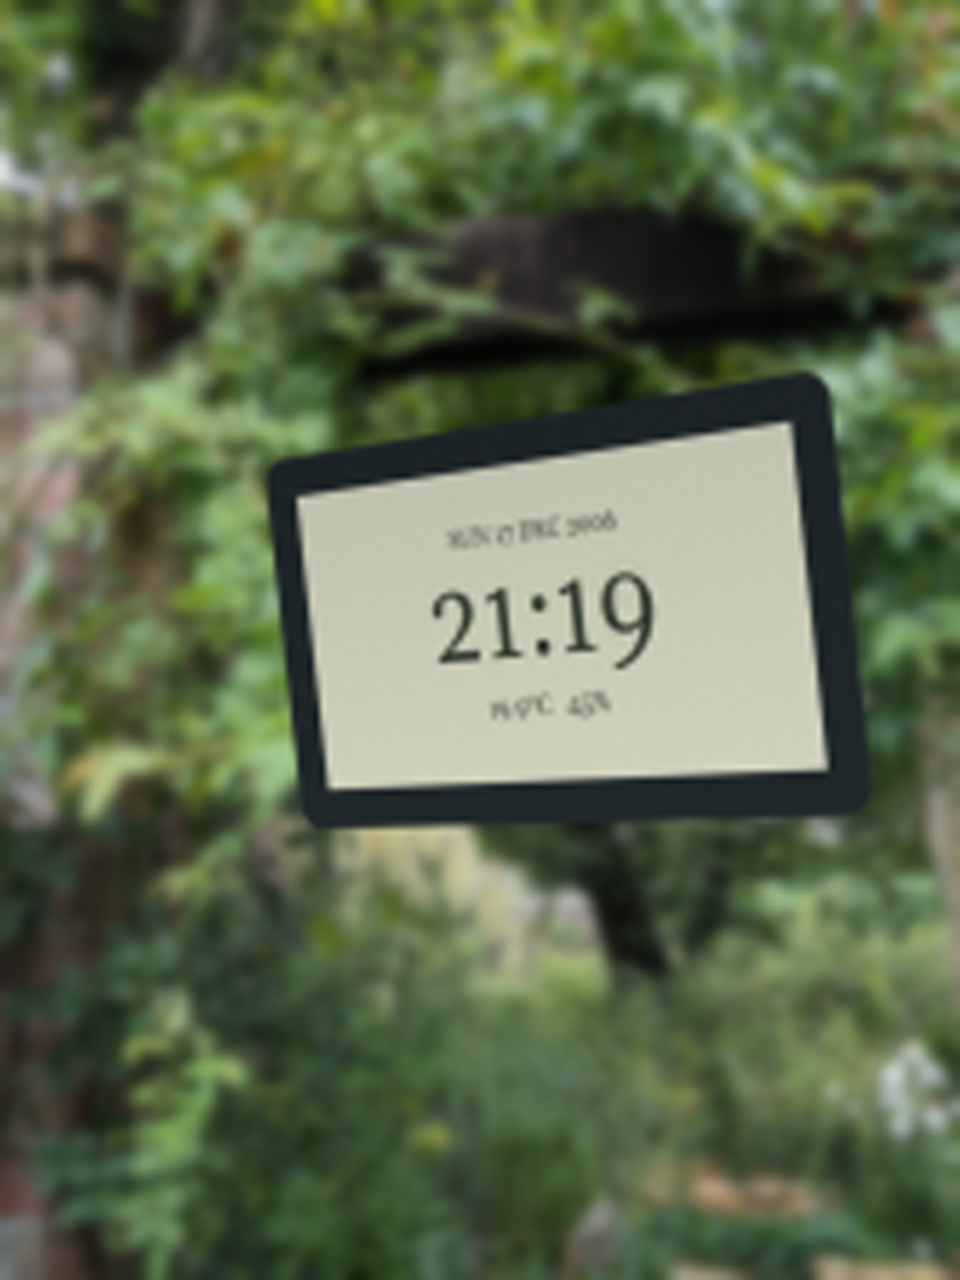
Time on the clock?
21:19
